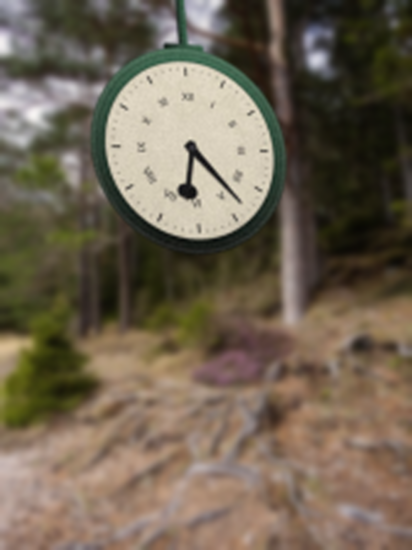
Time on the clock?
6:23
